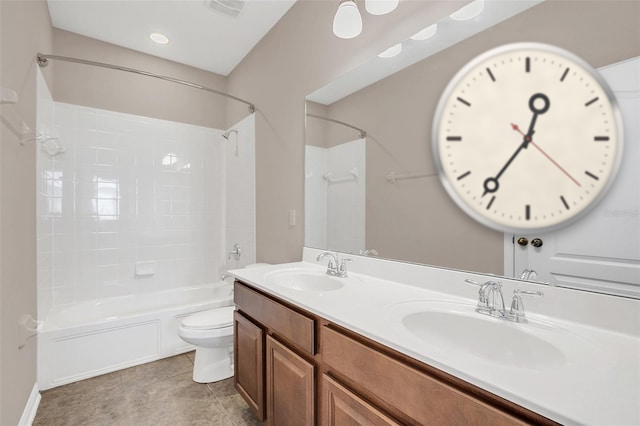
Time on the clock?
12:36:22
